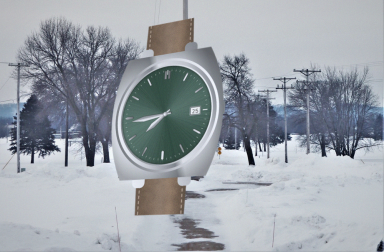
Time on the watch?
7:44
